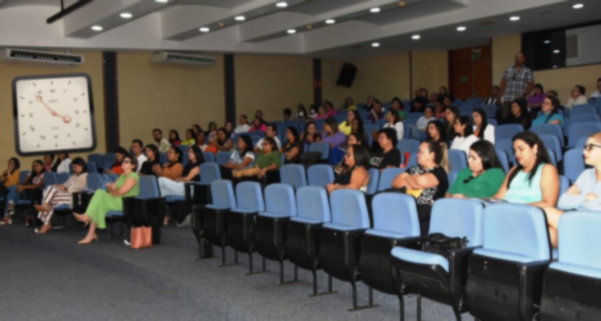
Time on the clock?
3:53
